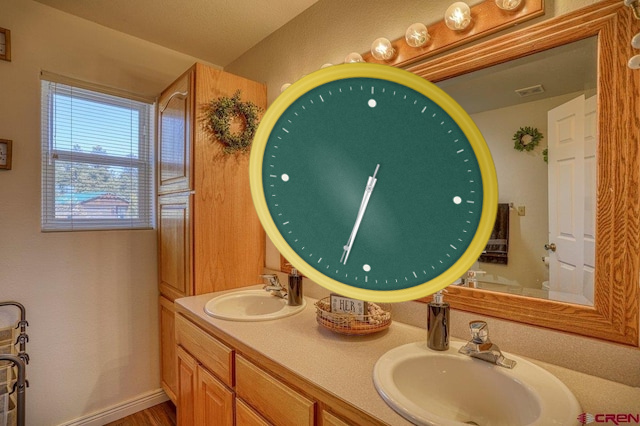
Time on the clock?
6:32:33
